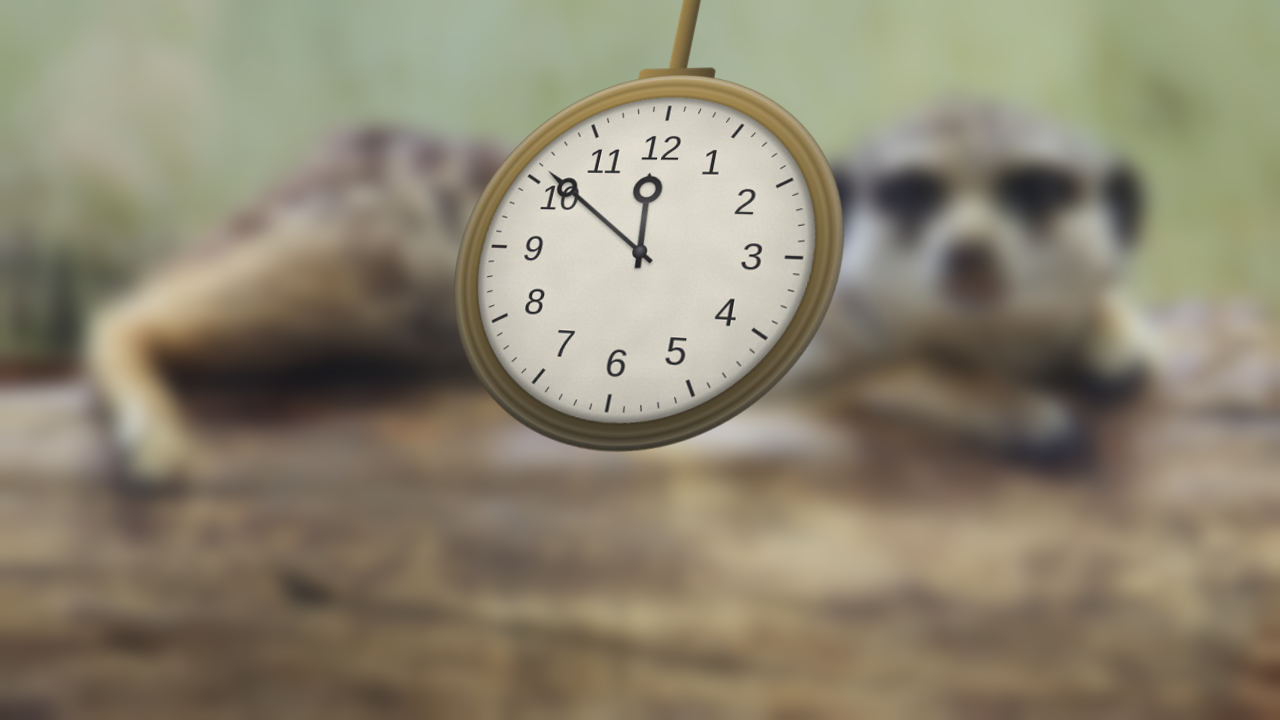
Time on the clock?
11:51
